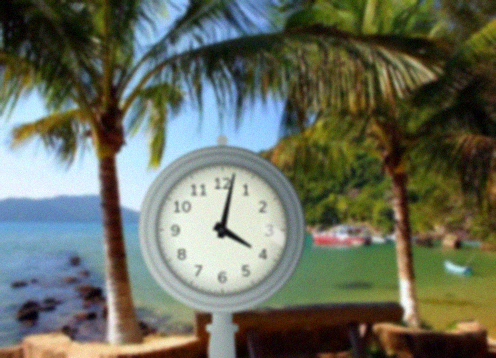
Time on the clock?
4:02
